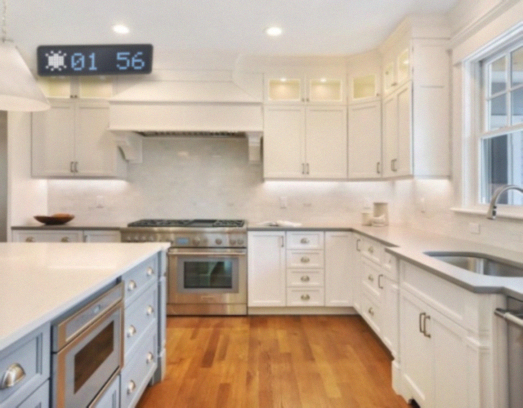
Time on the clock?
1:56
